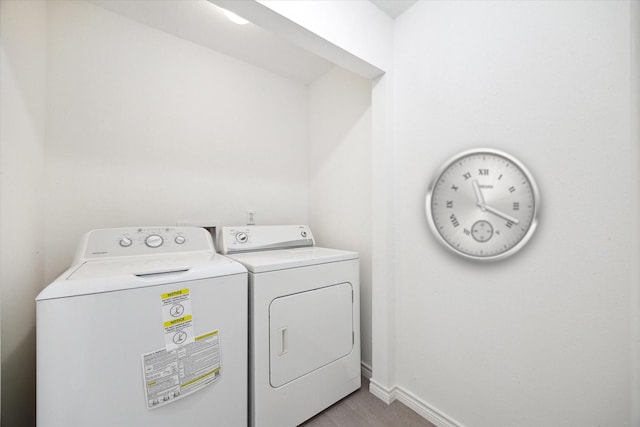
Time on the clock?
11:19
